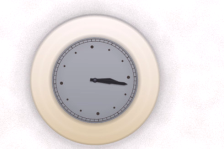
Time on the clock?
3:17
